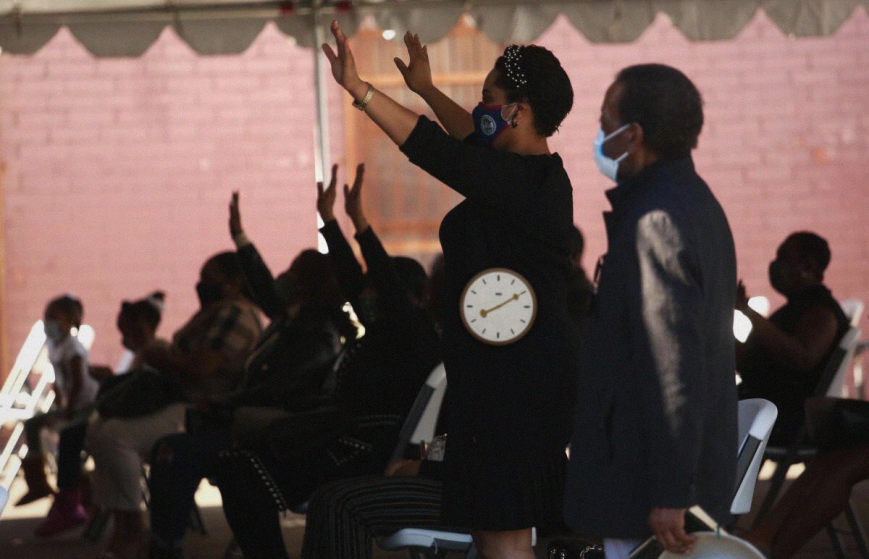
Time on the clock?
8:10
